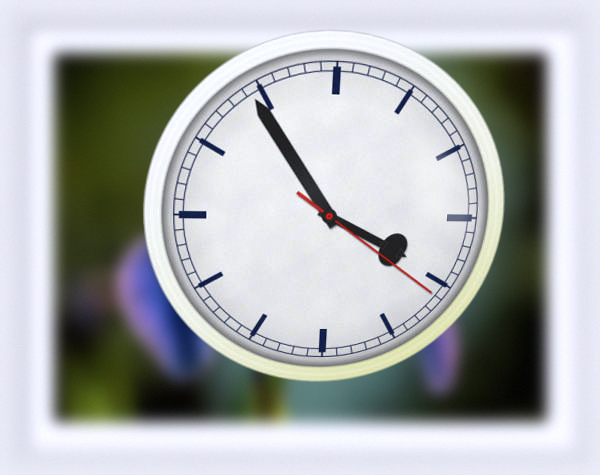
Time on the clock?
3:54:21
